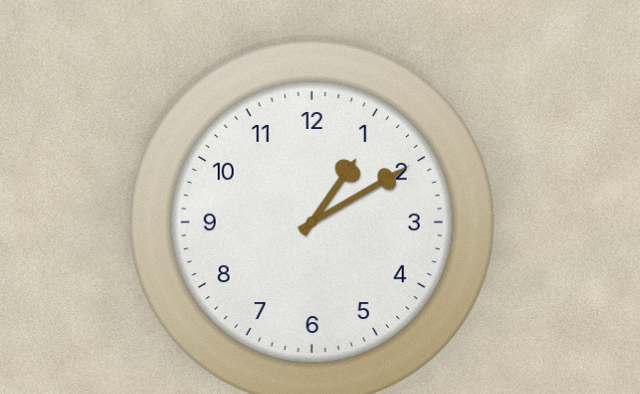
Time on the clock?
1:10
